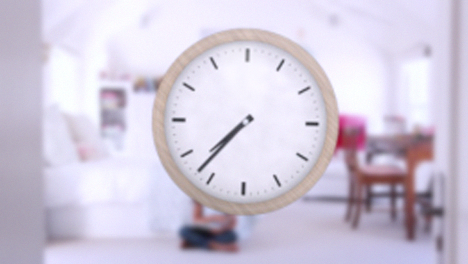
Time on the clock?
7:37
